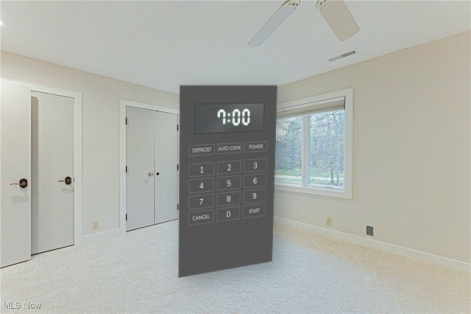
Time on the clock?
7:00
